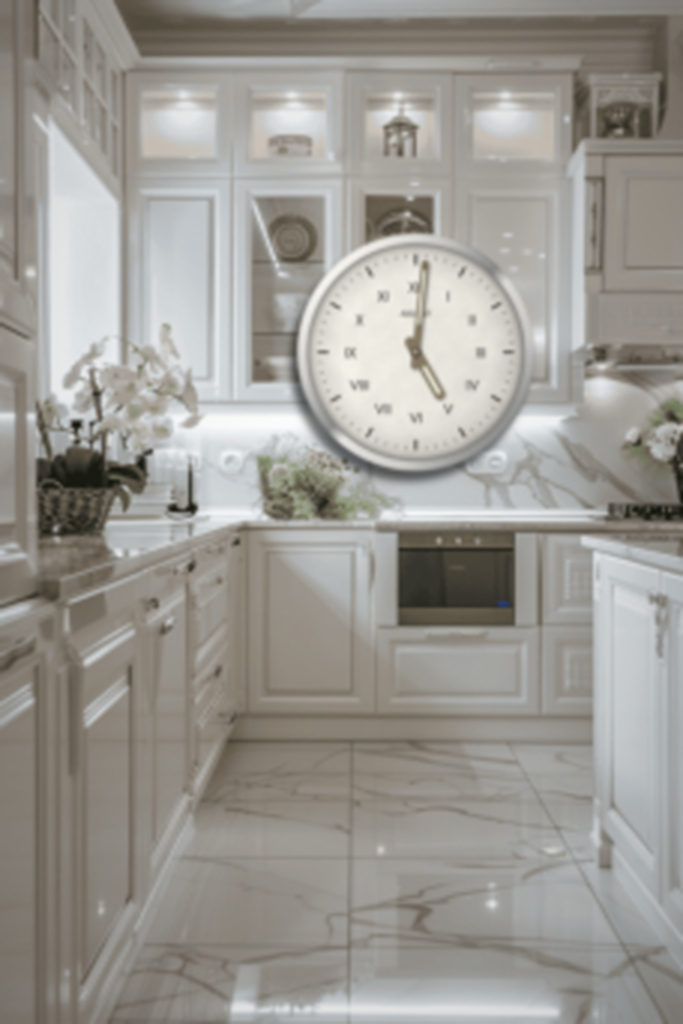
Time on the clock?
5:01
